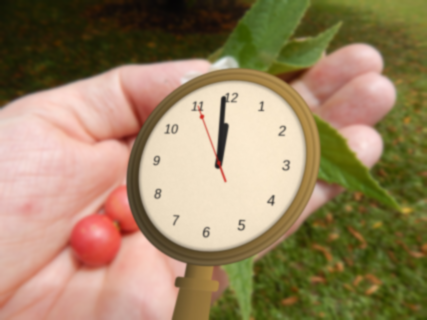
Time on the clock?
11:58:55
